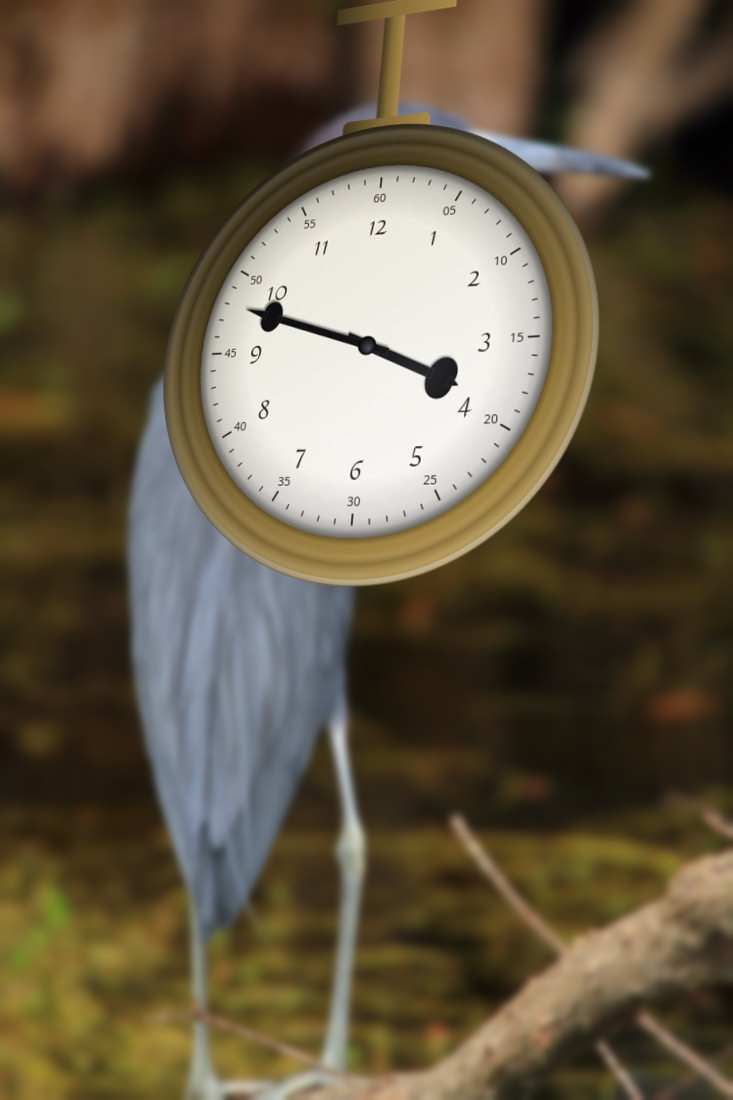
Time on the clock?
3:48
